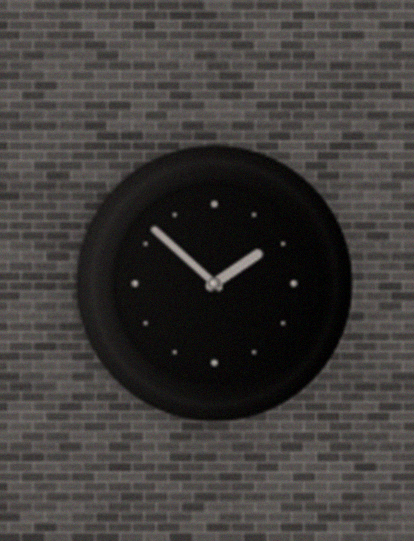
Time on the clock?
1:52
